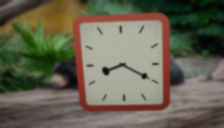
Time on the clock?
8:20
